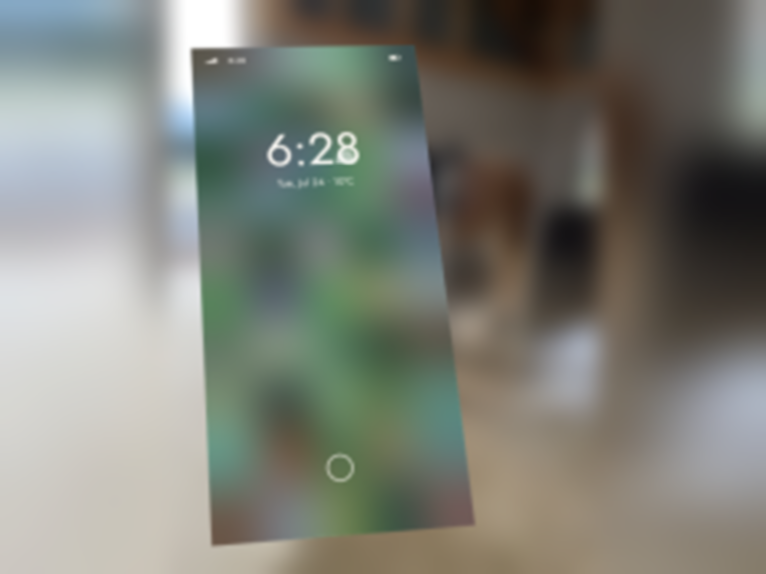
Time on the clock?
6:28
